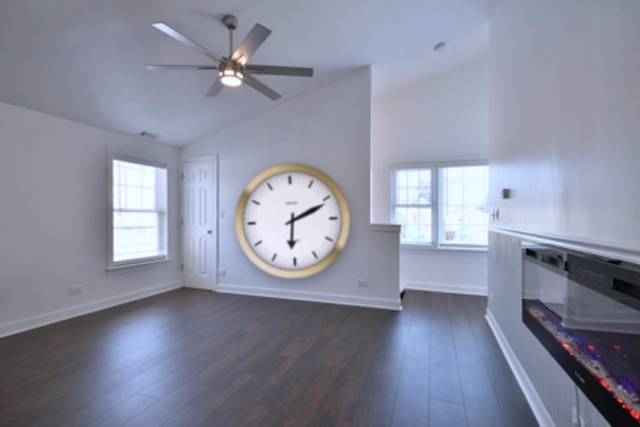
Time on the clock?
6:11
